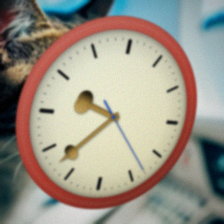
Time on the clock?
9:37:23
